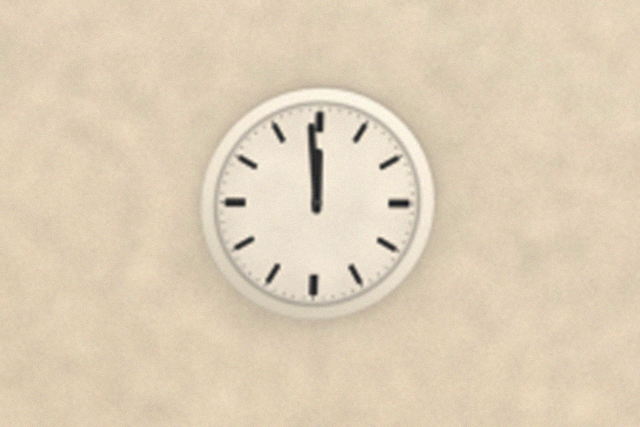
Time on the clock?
11:59
